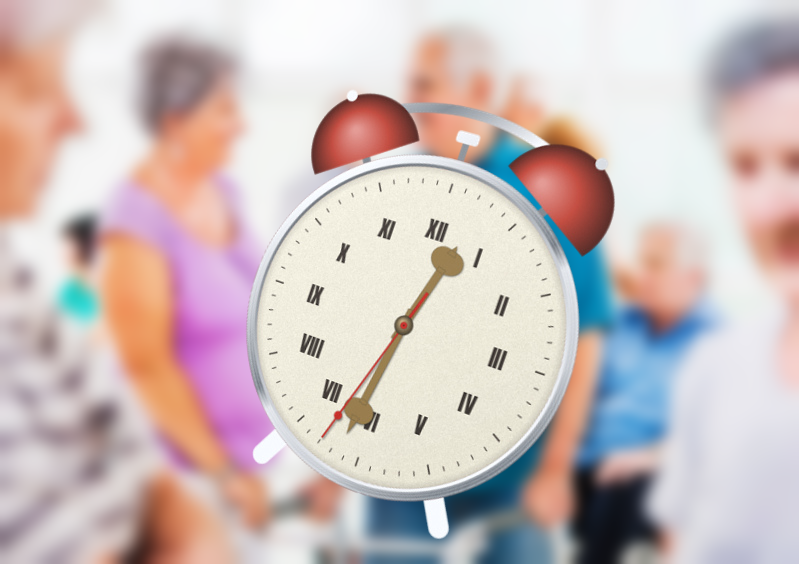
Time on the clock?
12:31:33
